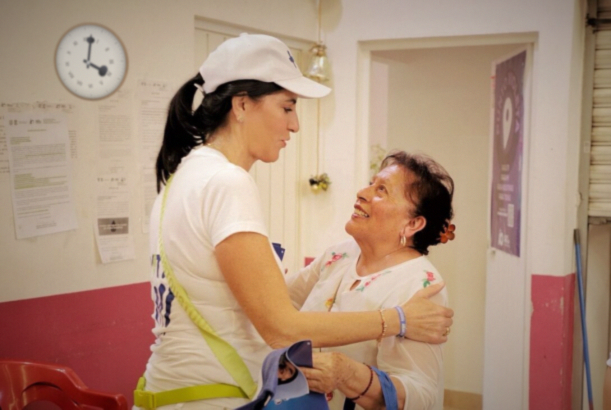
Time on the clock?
4:02
